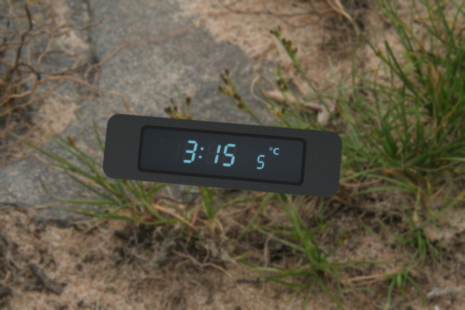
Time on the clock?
3:15
